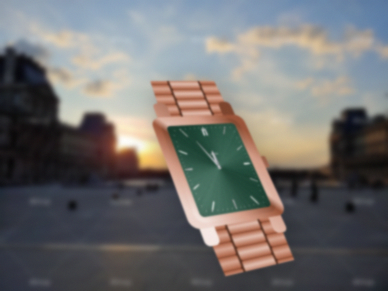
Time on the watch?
11:56
